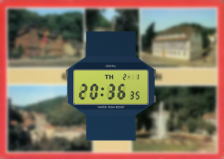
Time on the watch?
20:36:35
